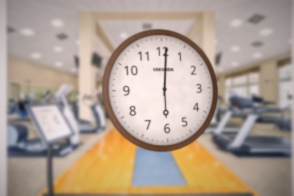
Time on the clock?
6:01
